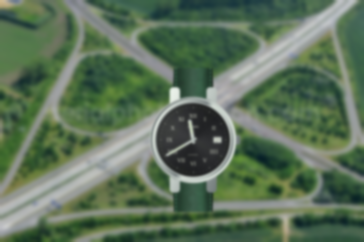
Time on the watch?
11:40
